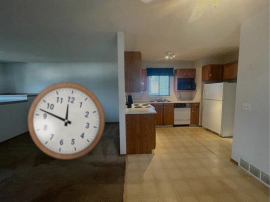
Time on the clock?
11:47
